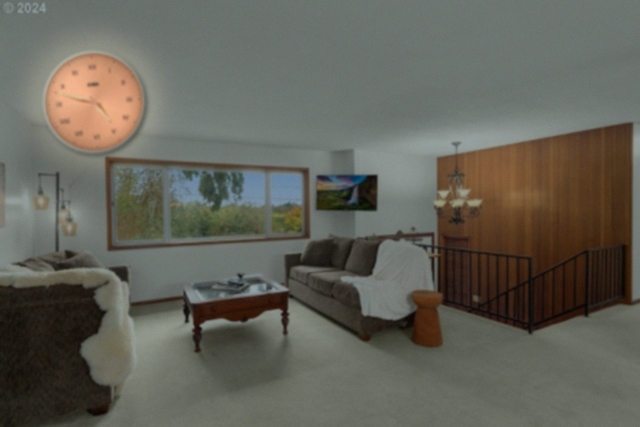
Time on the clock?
4:48
